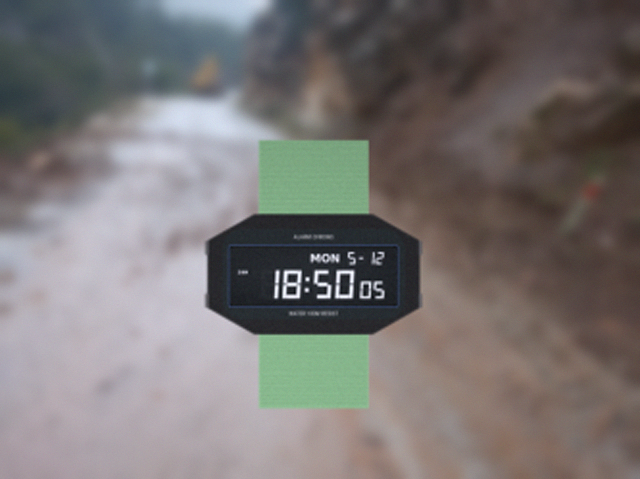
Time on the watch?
18:50:05
